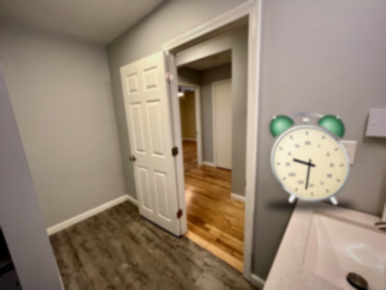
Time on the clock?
9:32
